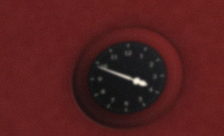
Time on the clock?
3:49
